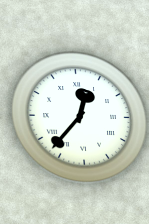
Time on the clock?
12:37
